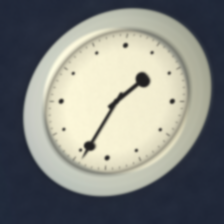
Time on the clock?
1:34
